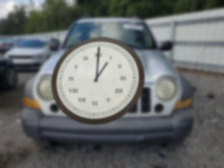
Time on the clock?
1:00
